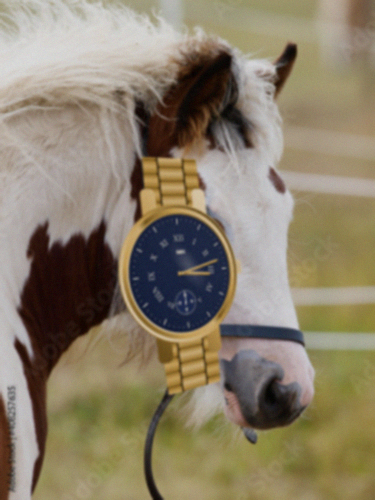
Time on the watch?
3:13
